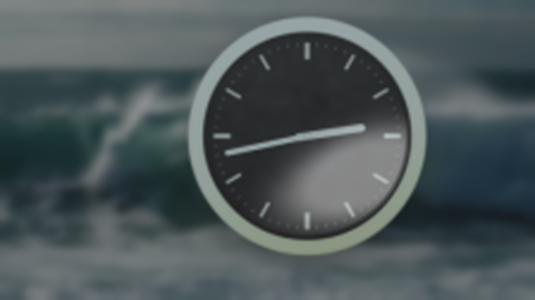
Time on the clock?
2:43
